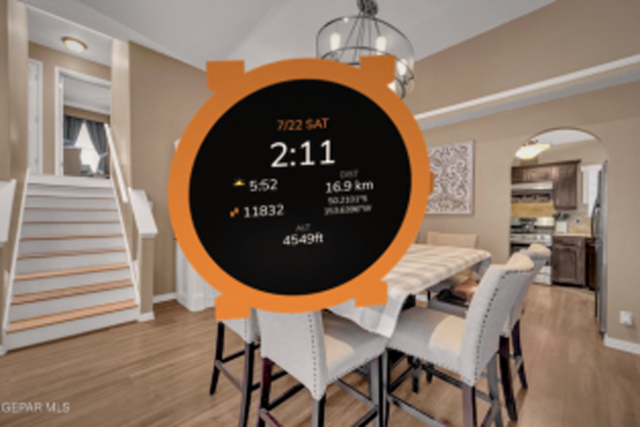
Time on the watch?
2:11
